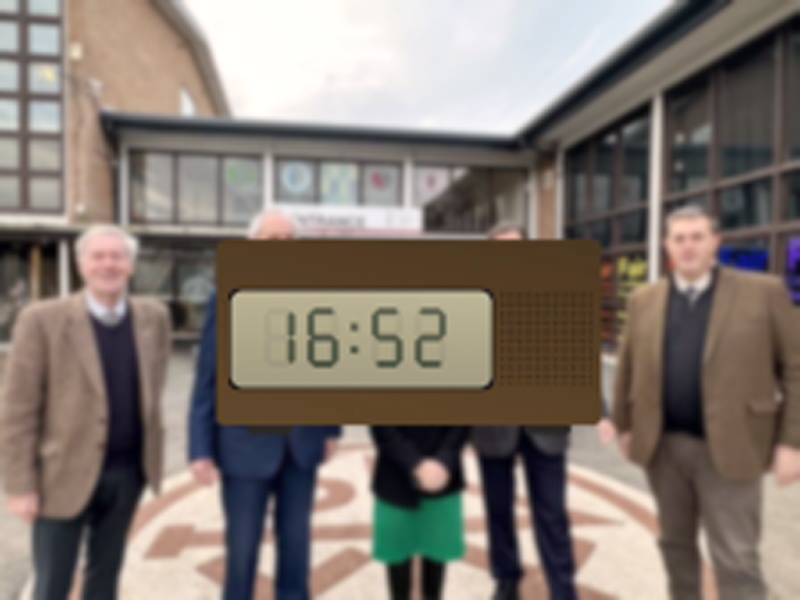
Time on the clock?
16:52
